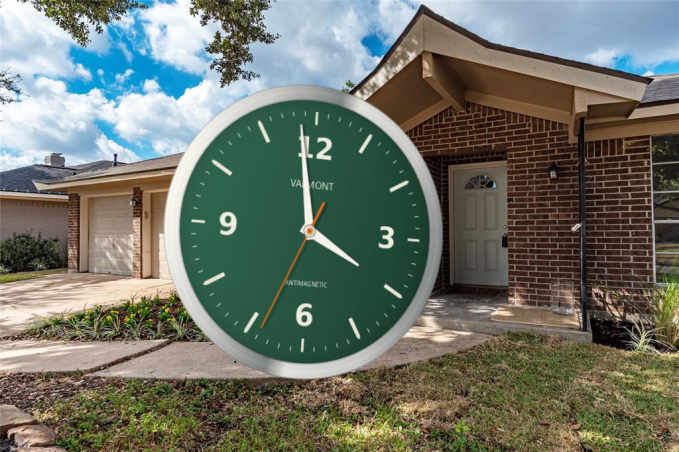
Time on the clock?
3:58:34
